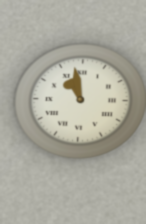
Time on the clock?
10:58
